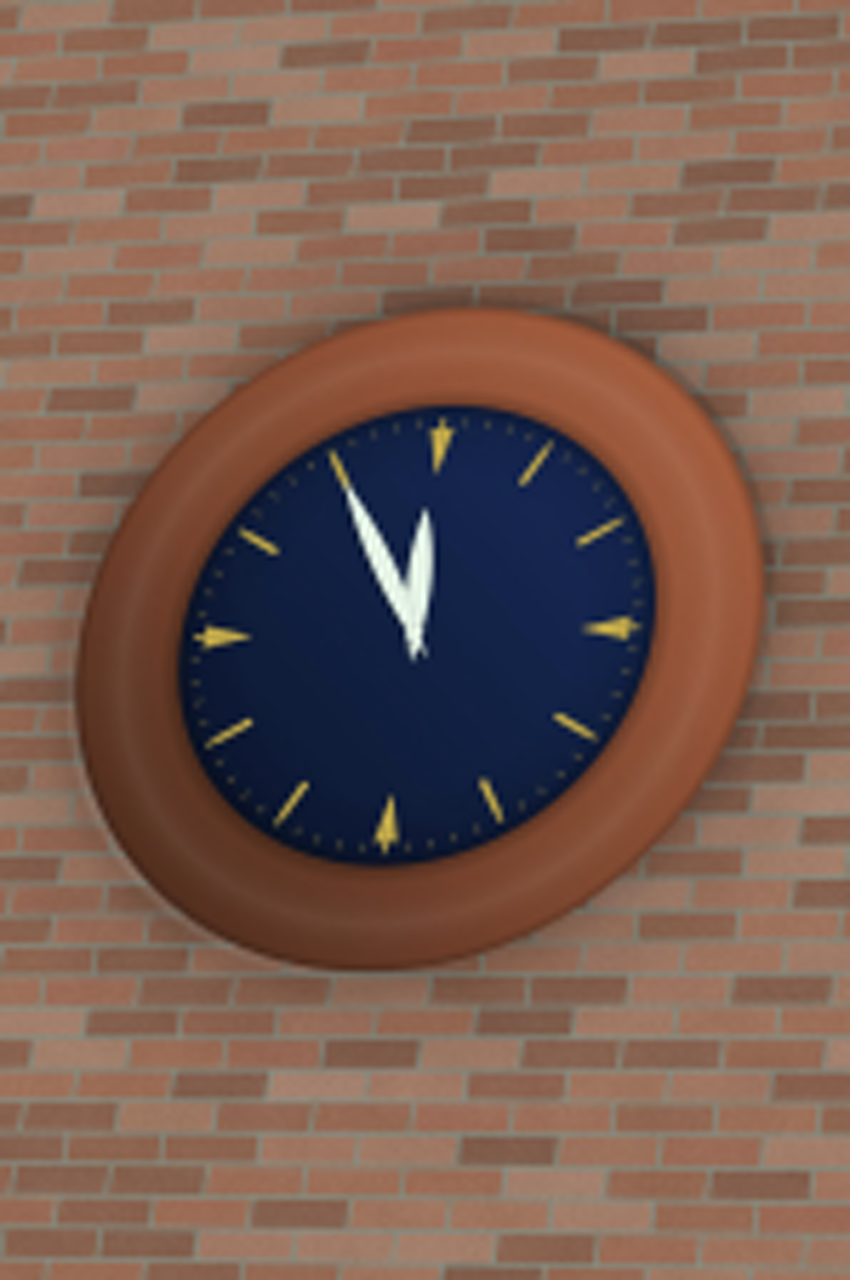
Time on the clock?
11:55
